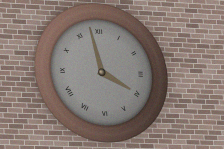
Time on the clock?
3:58
